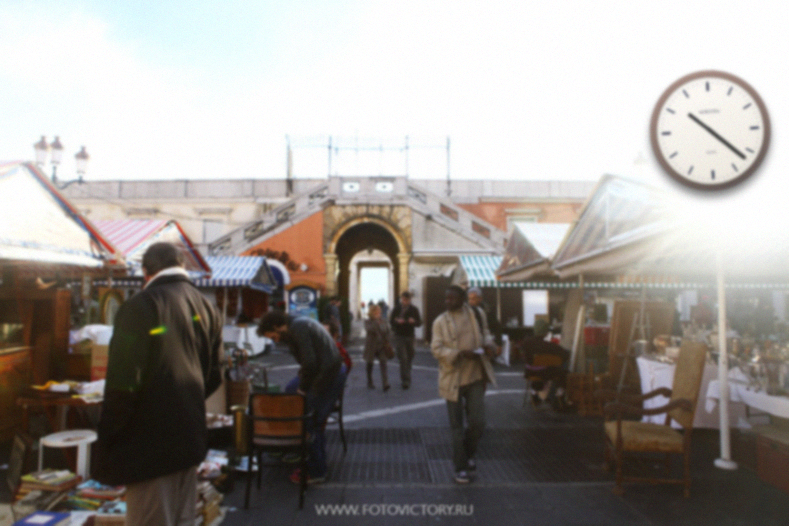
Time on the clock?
10:22
